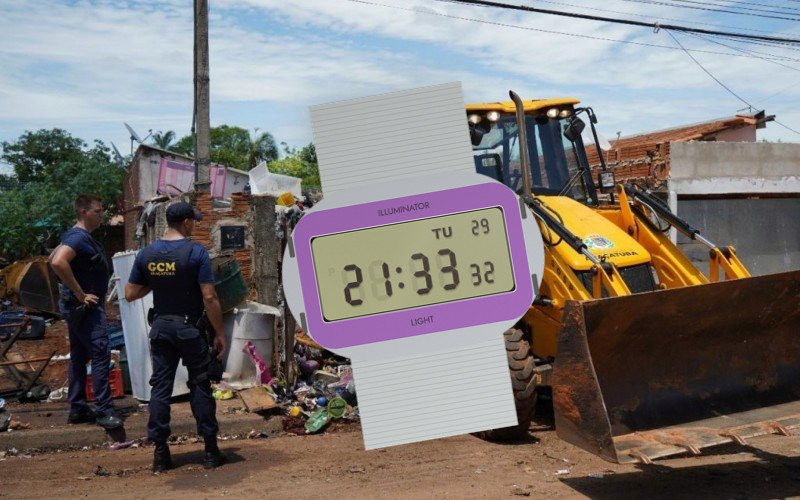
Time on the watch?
21:33:32
